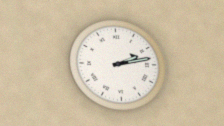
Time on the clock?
2:13
